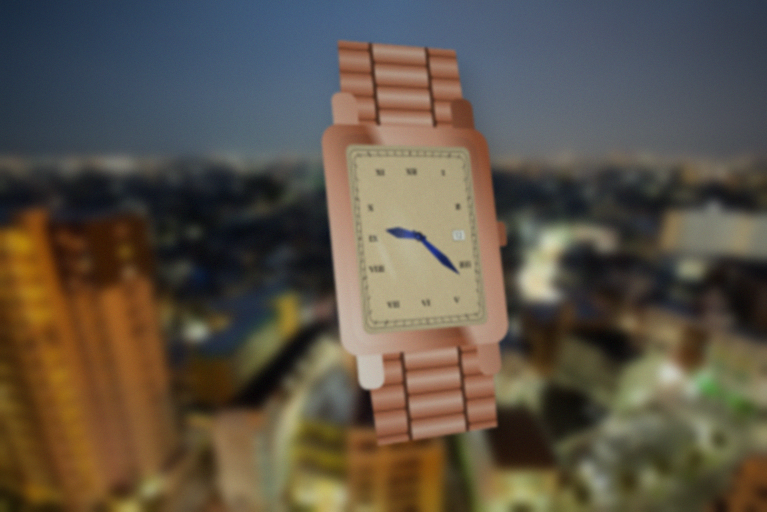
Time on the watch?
9:22
